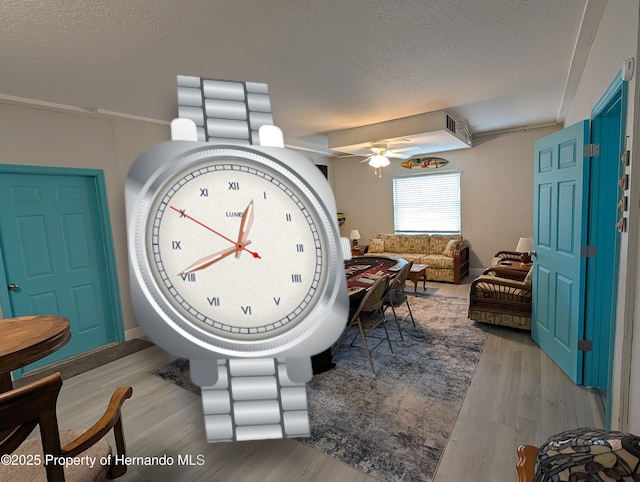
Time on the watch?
12:40:50
